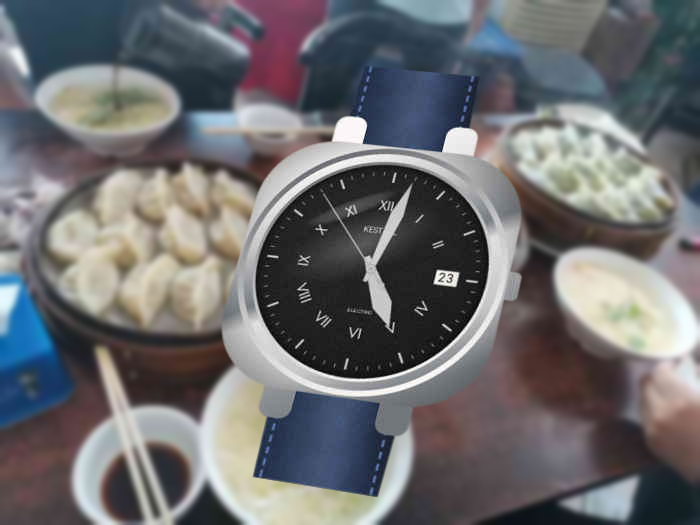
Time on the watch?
5:01:53
